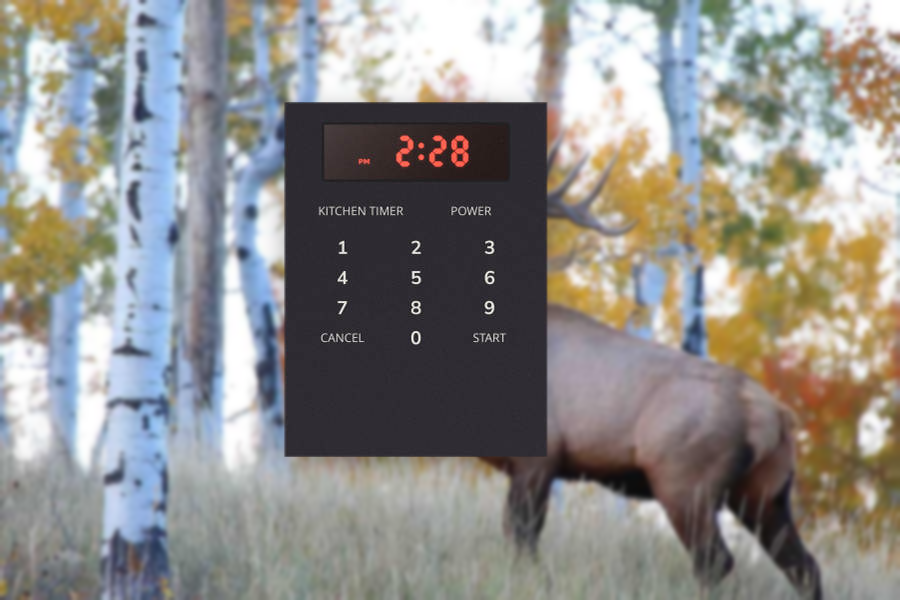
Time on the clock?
2:28
